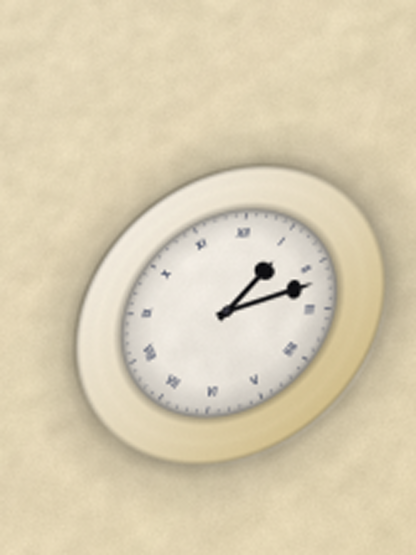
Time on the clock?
1:12
